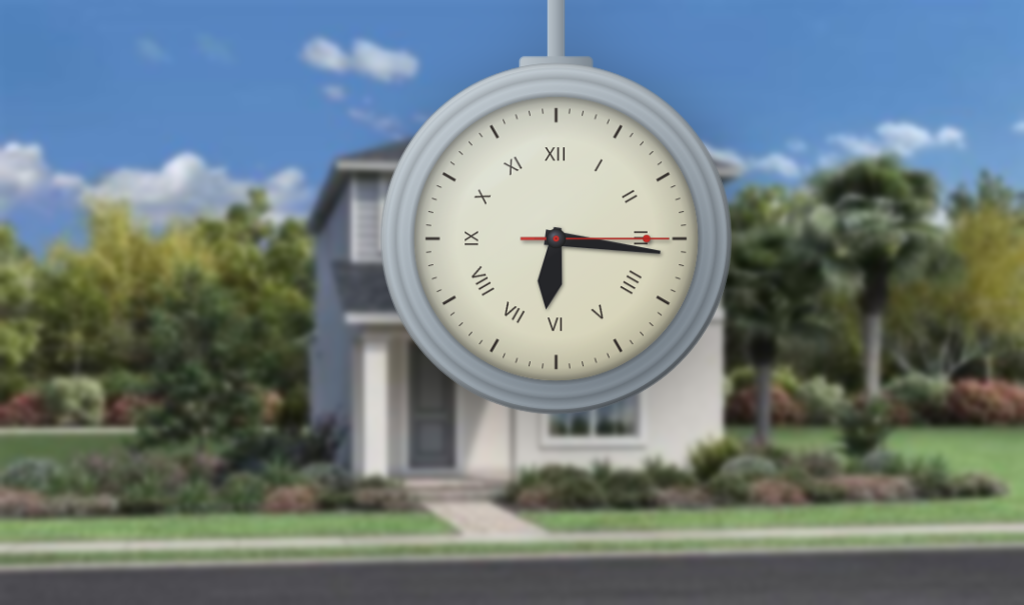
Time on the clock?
6:16:15
